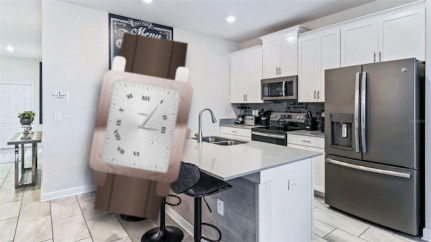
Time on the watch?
3:05
